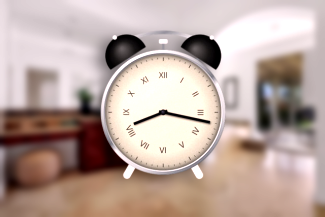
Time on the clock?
8:17
